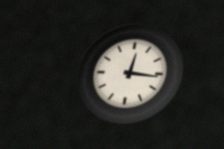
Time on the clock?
12:16
